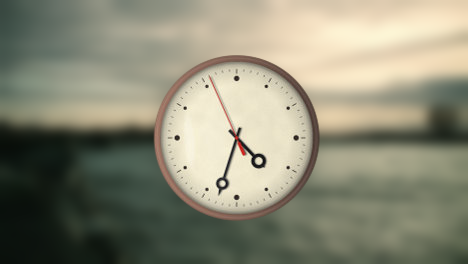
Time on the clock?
4:32:56
